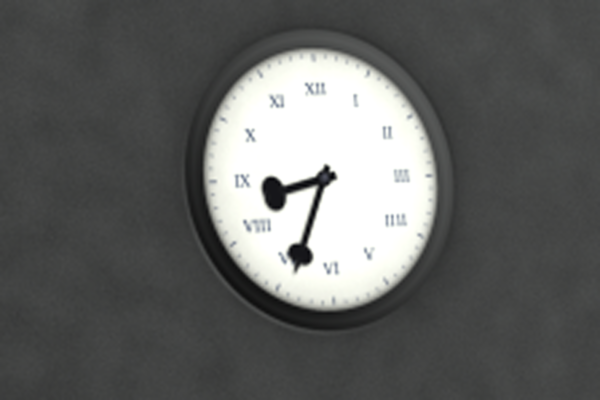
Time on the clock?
8:34
